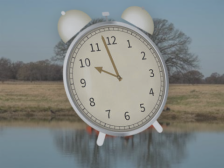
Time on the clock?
9:58
